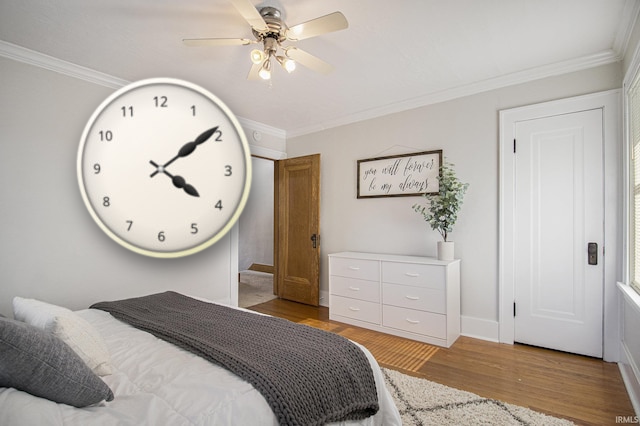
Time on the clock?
4:09
